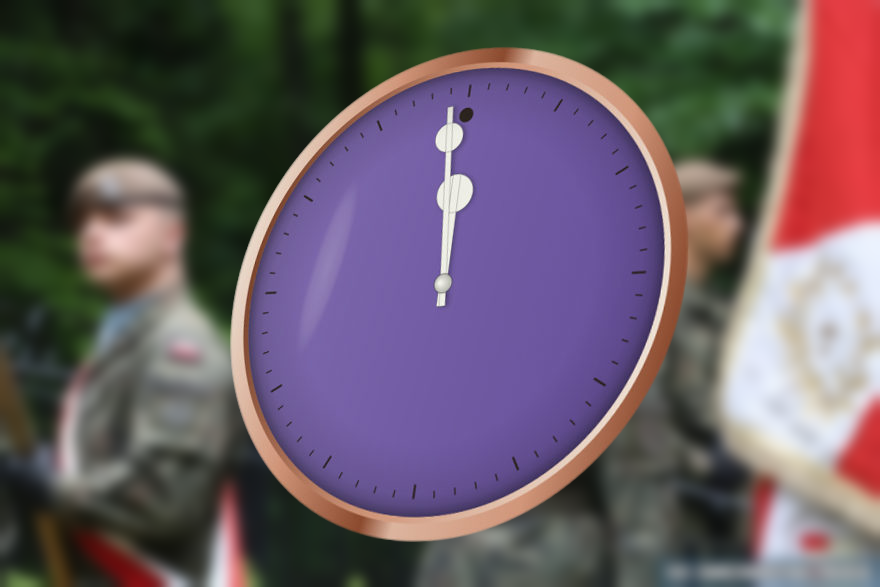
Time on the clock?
11:59
